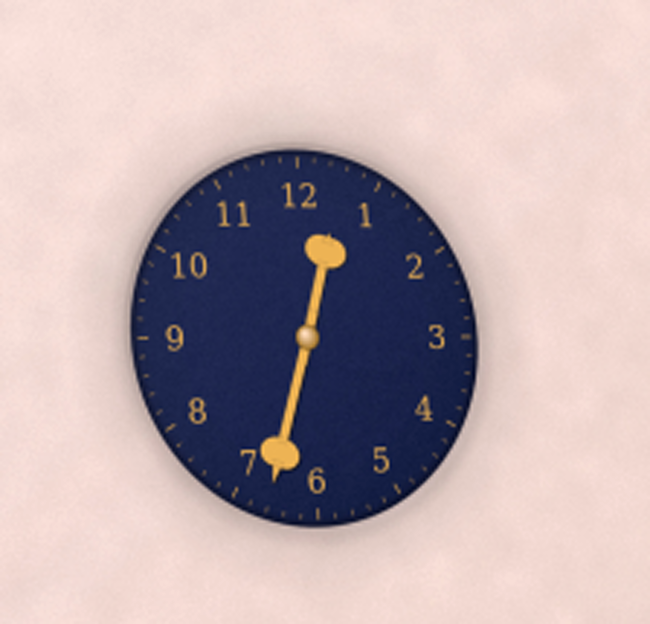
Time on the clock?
12:33
